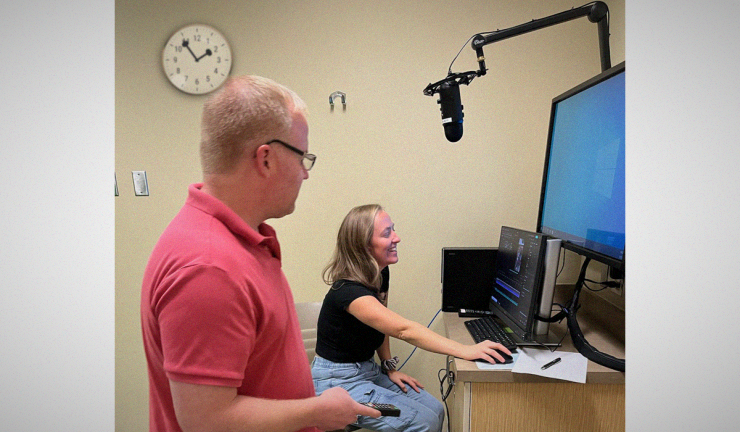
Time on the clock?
1:54
